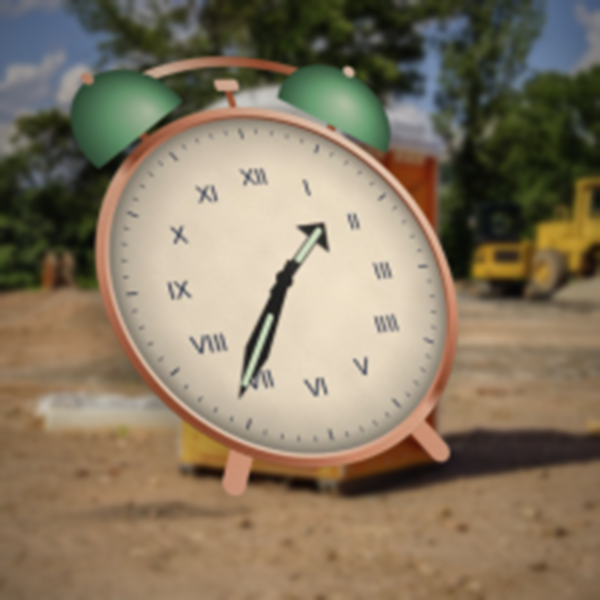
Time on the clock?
1:36
